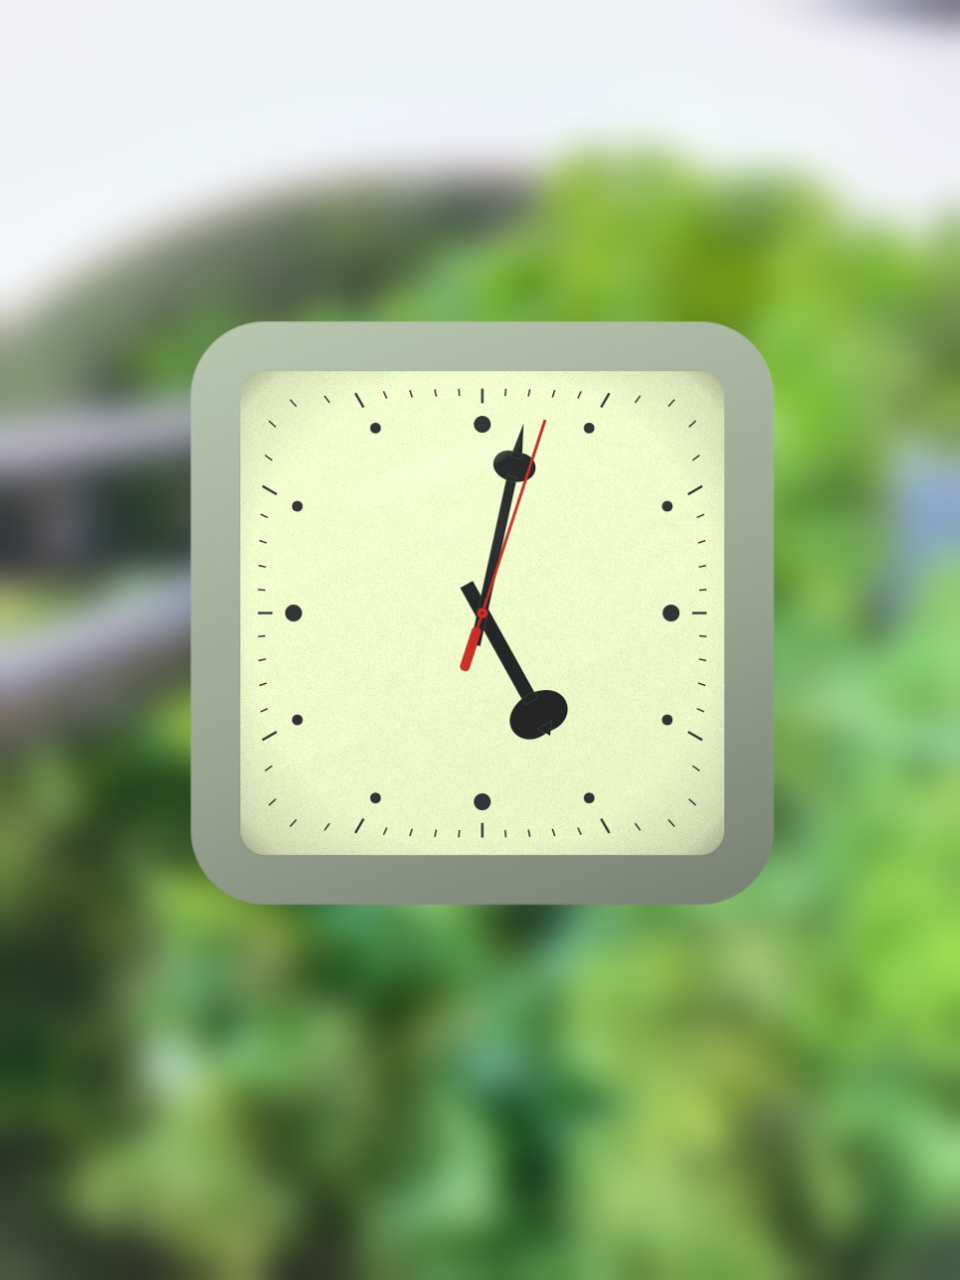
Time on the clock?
5:02:03
